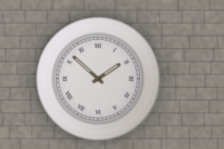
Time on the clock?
1:52
